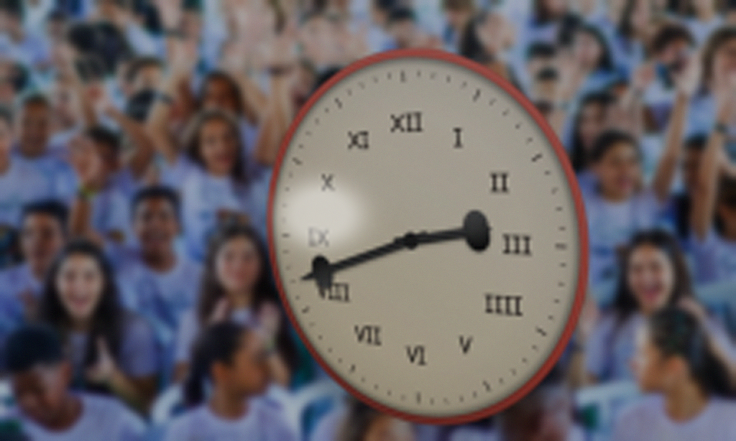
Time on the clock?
2:42
